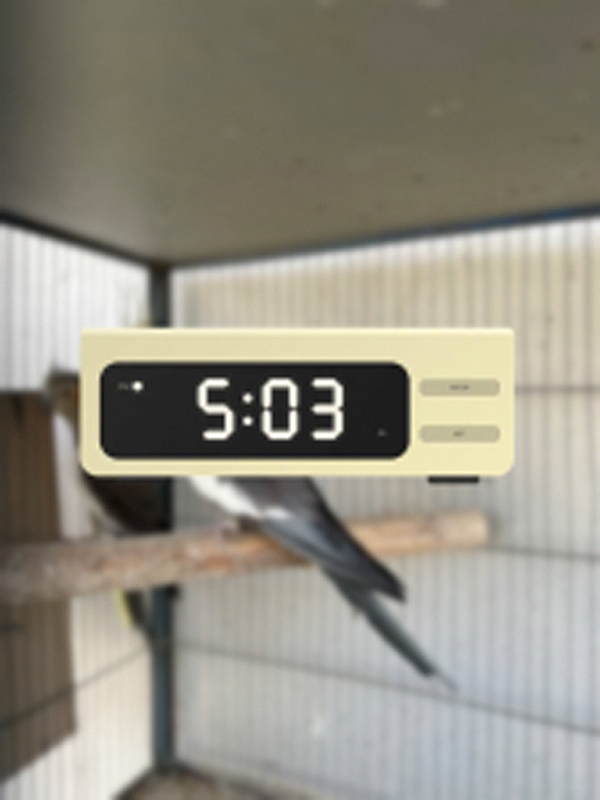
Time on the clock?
5:03
